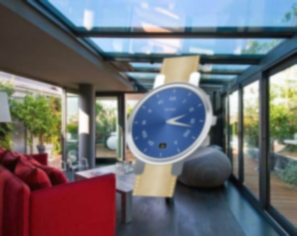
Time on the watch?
2:17
